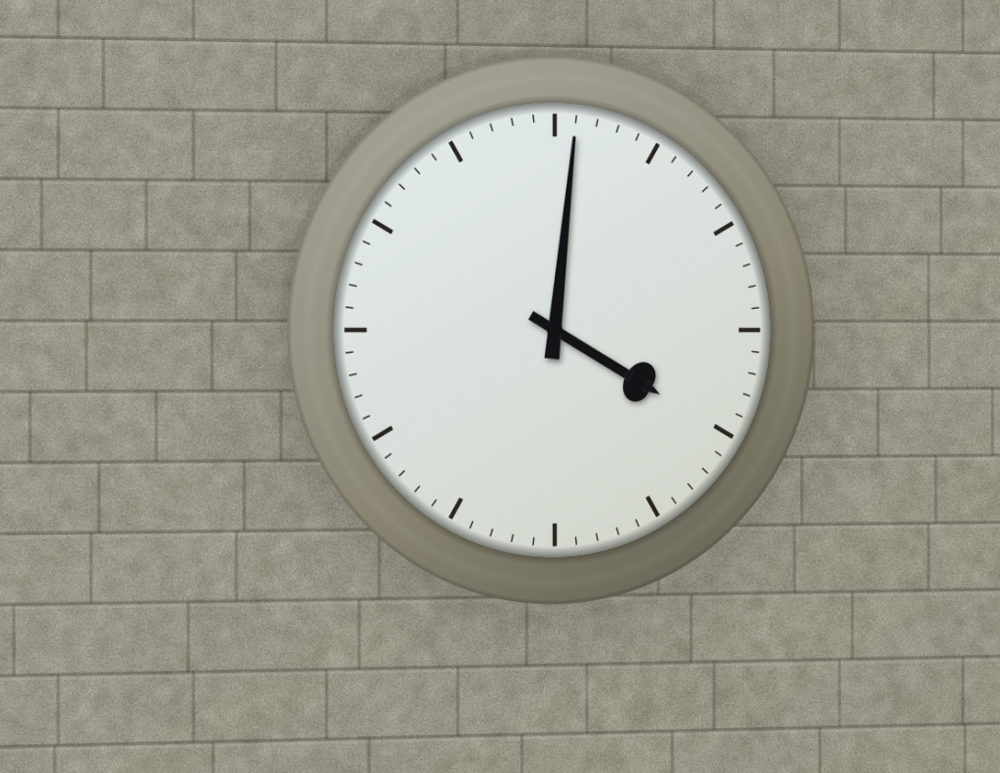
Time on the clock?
4:01
